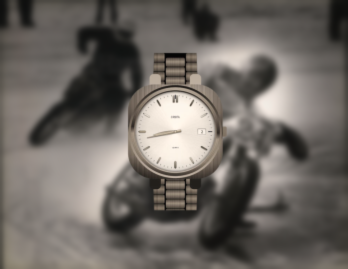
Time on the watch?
8:43
